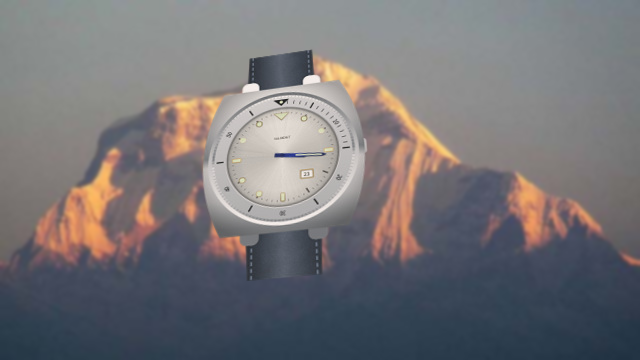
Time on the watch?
3:16
